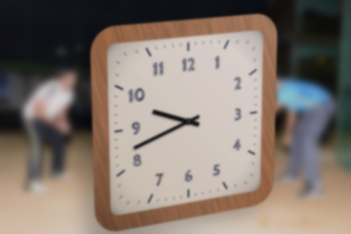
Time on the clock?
9:42
